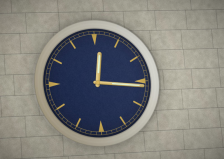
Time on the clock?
12:16
